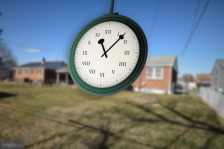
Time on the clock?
11:07
